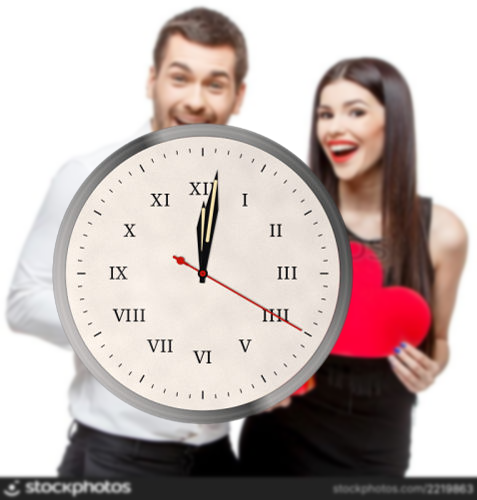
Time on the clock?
12:01:20
